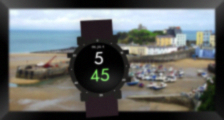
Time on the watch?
5:45
